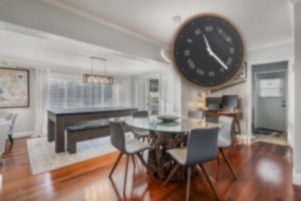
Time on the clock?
11:23
